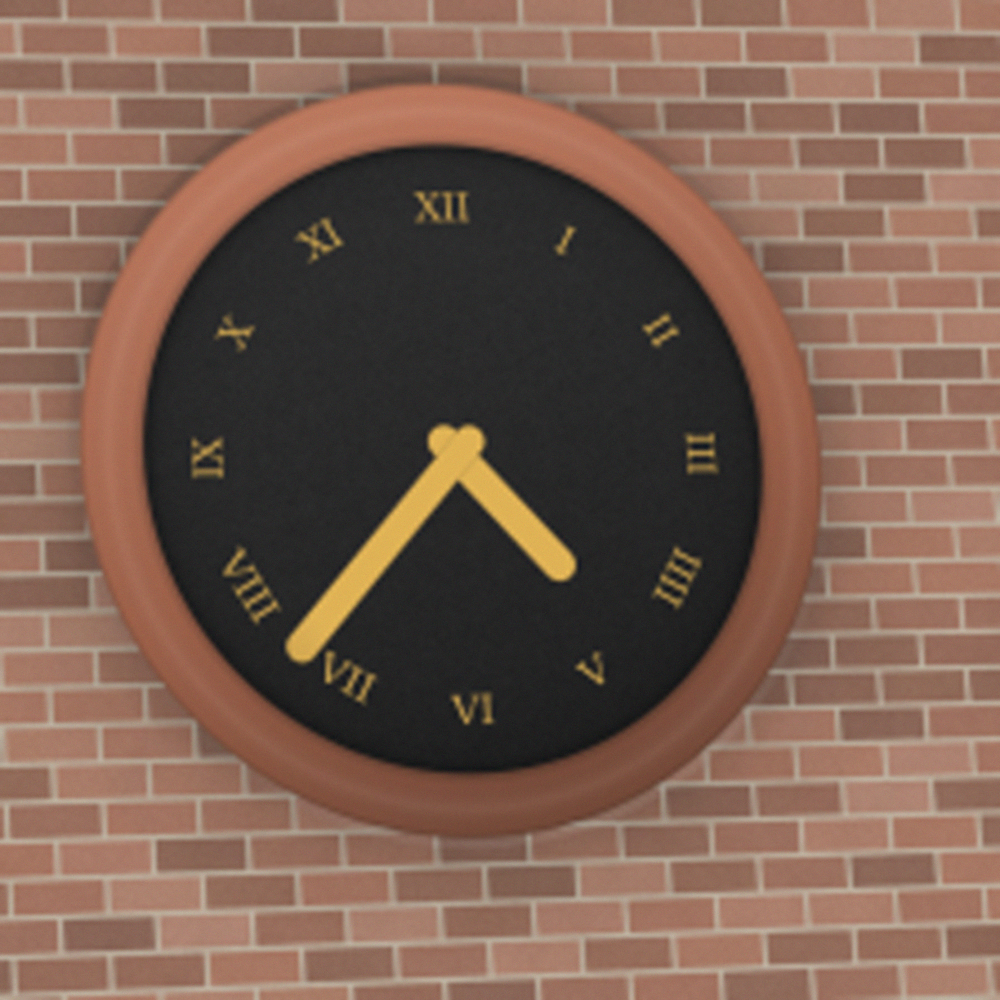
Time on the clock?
4:37
